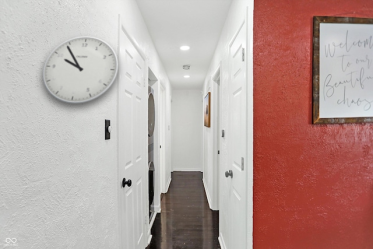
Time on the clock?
9:54
